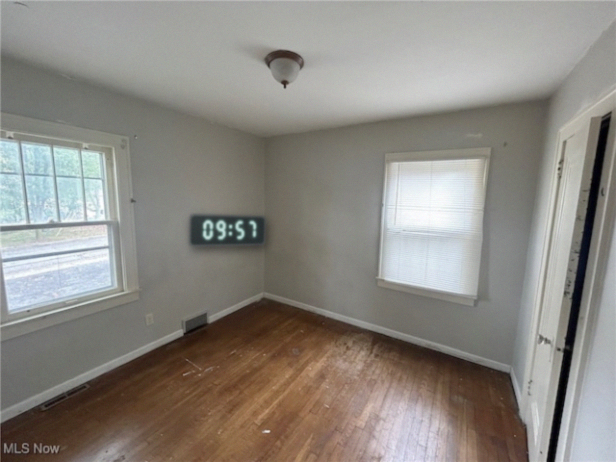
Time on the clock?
9:57
